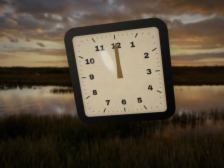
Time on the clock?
12:00
